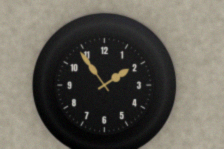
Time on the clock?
1:54
